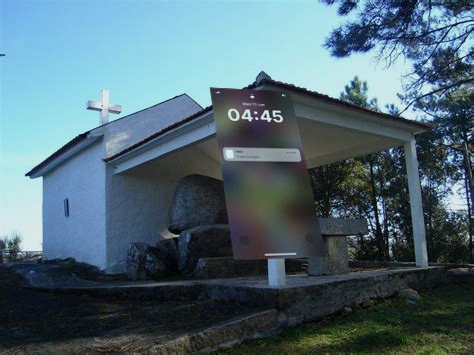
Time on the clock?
4:45
